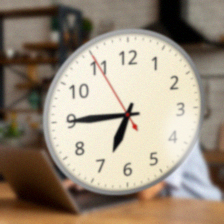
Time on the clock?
6:44:55
